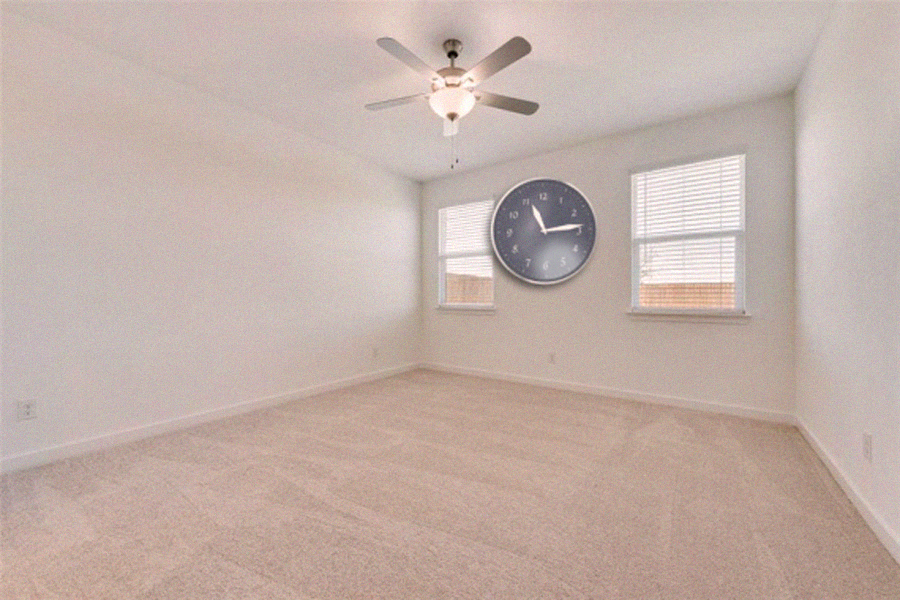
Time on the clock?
11:14
